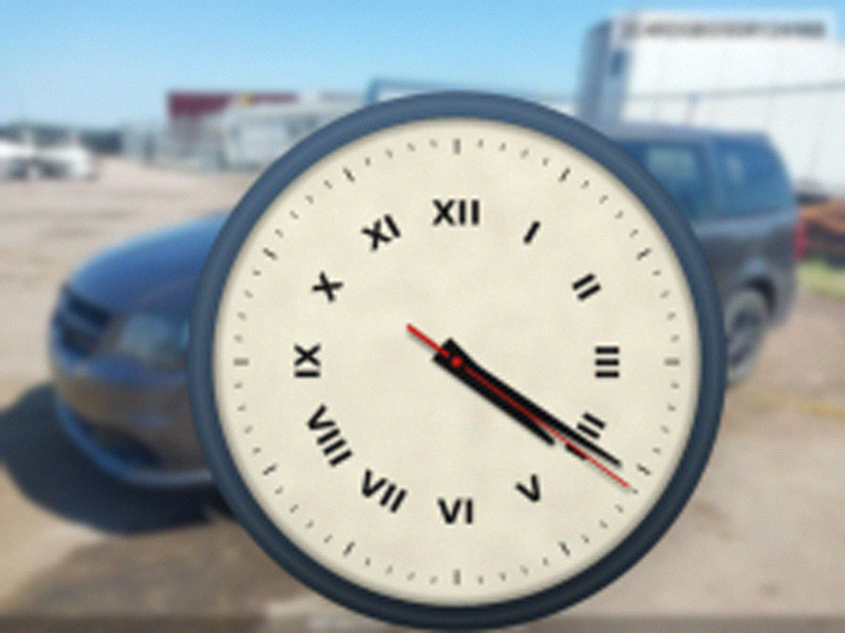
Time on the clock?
4:20:21
